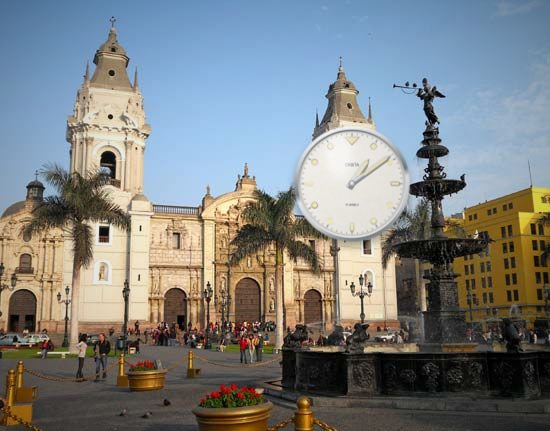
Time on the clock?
1:09
